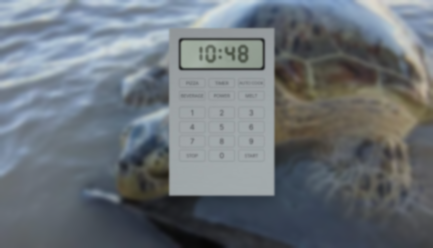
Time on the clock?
10:48
